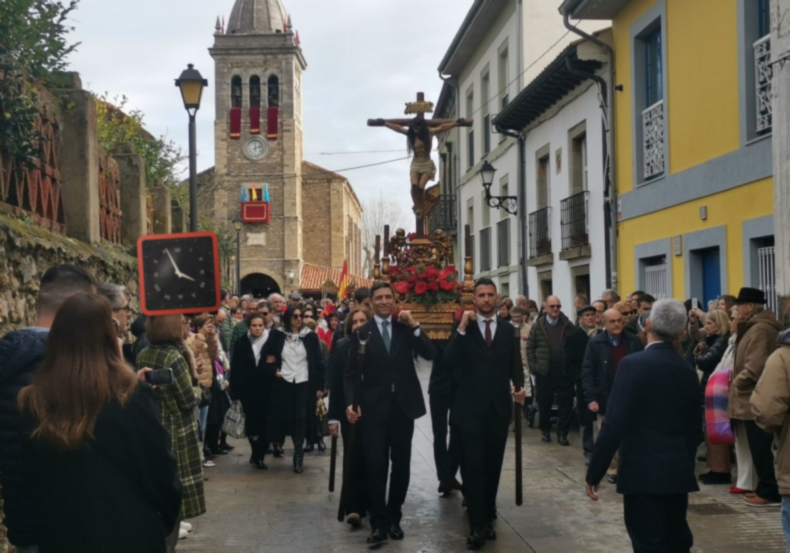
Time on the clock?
3:56
